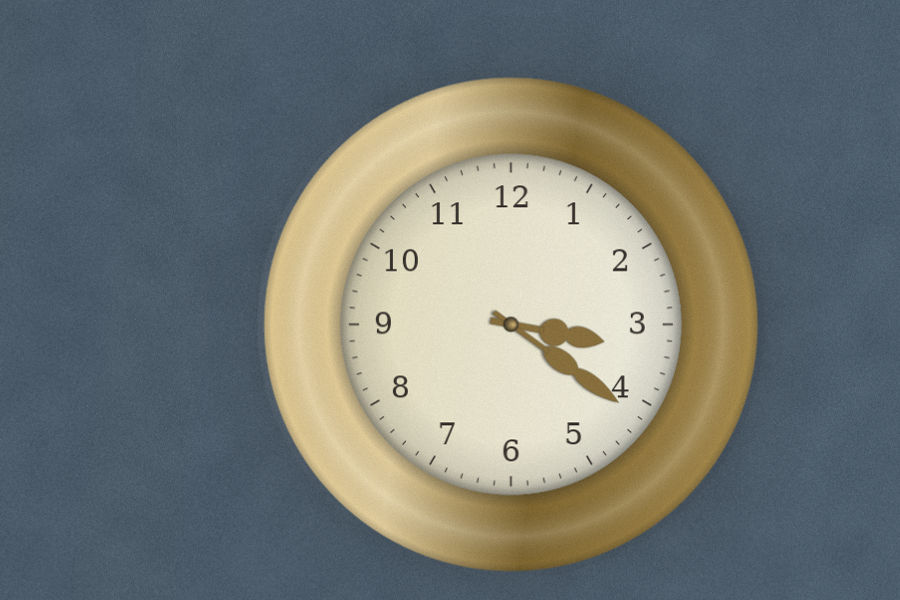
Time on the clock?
3:21
